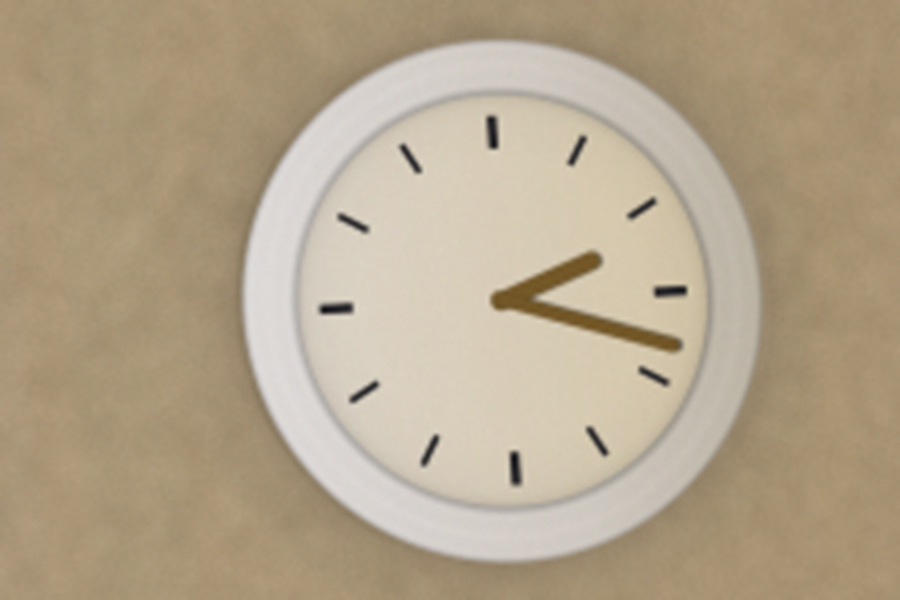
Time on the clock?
2:18
